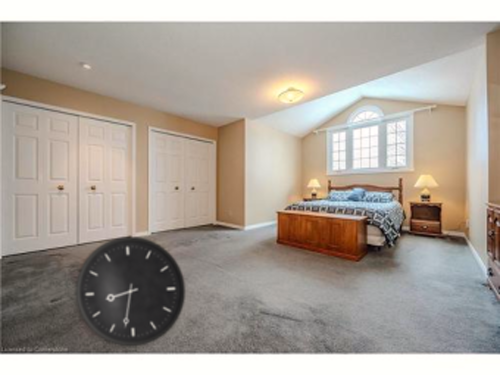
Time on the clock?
8:32
